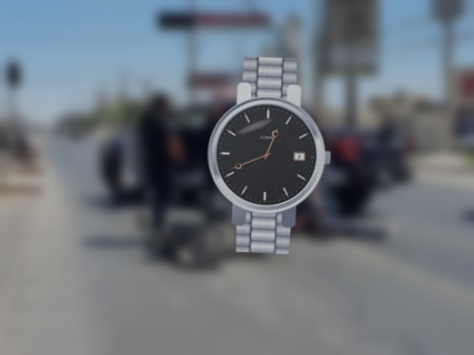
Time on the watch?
12:41
